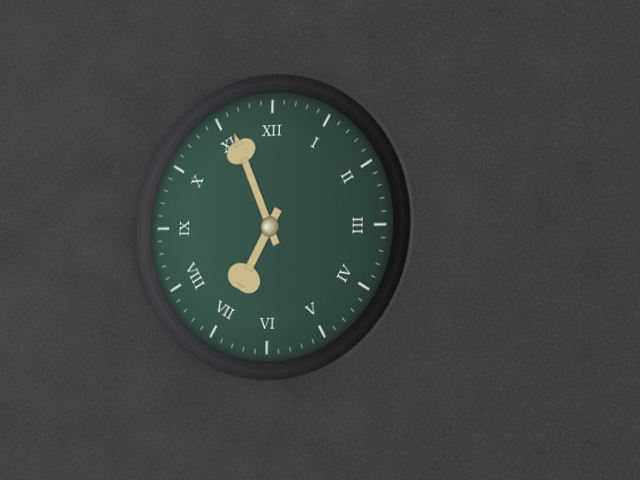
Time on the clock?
6:56
